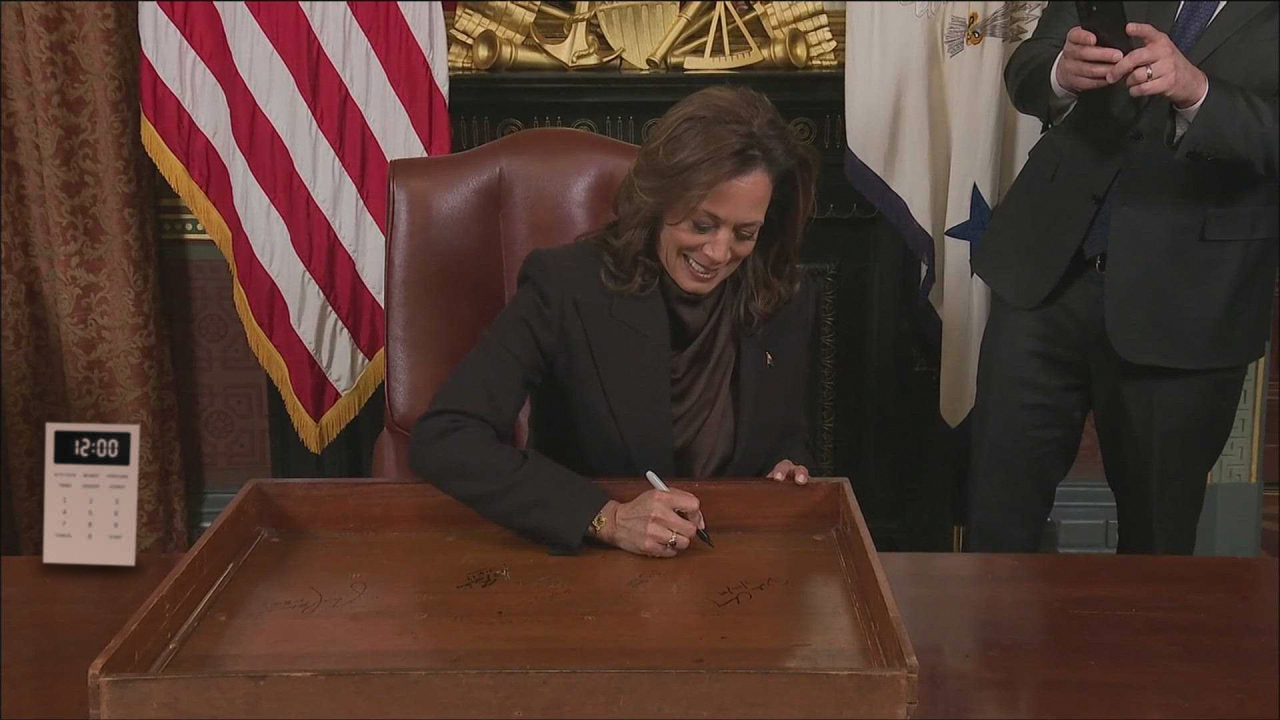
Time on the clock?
12:00
